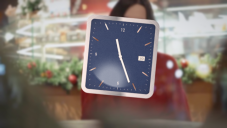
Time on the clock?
11:26
